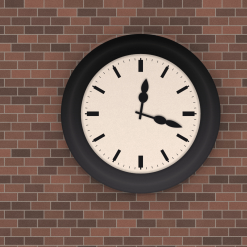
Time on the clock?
12:18
